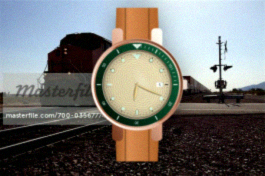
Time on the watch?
6:19
